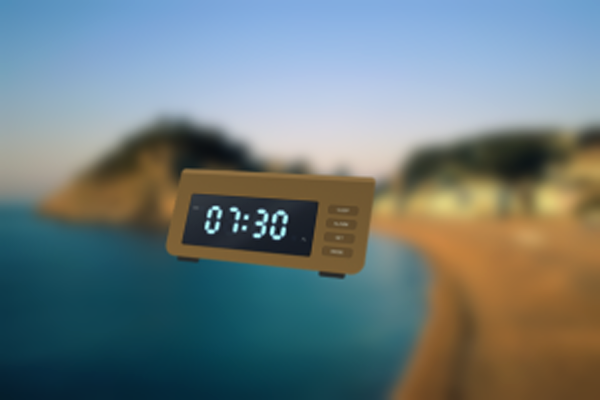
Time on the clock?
7:30
